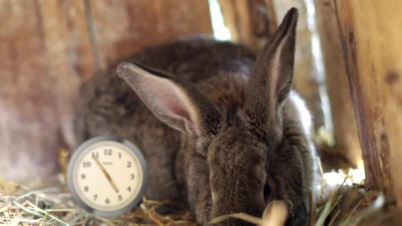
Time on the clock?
4:54
